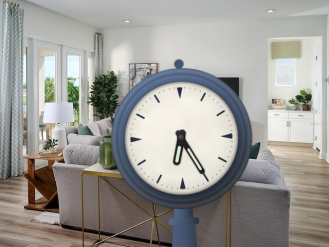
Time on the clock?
6:25
